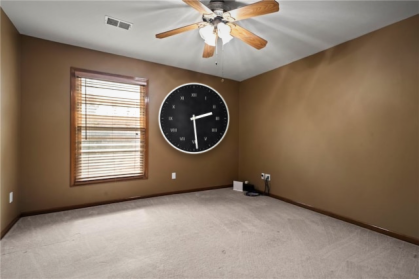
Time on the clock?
2:29
